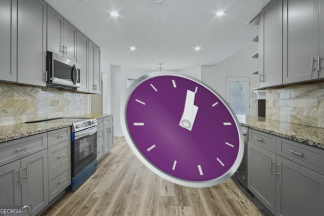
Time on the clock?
1:04
